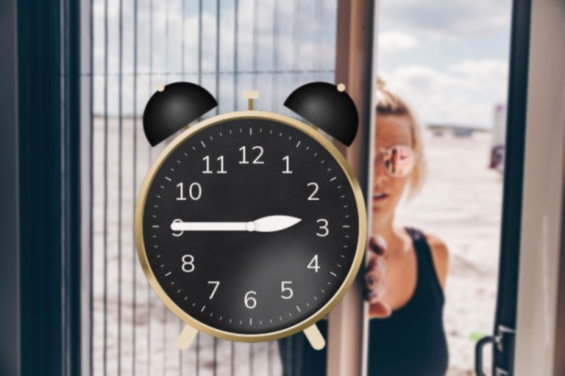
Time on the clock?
2:45
